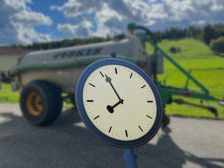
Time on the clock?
7:56
